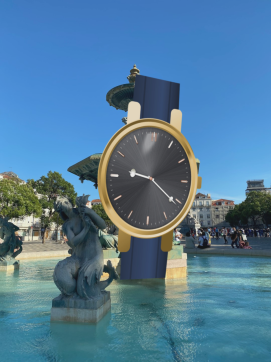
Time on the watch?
9:21
